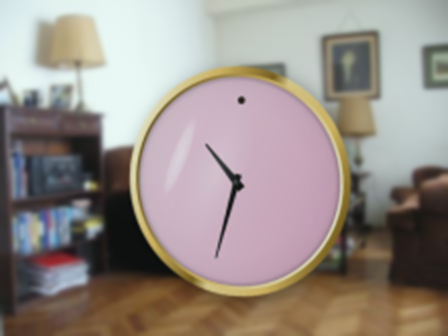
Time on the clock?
10:32
